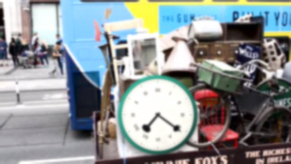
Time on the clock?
7:21
